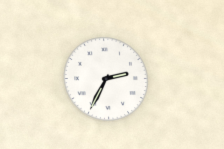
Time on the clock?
2:35
